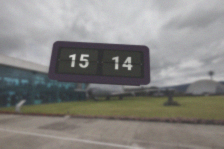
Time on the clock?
15:14
